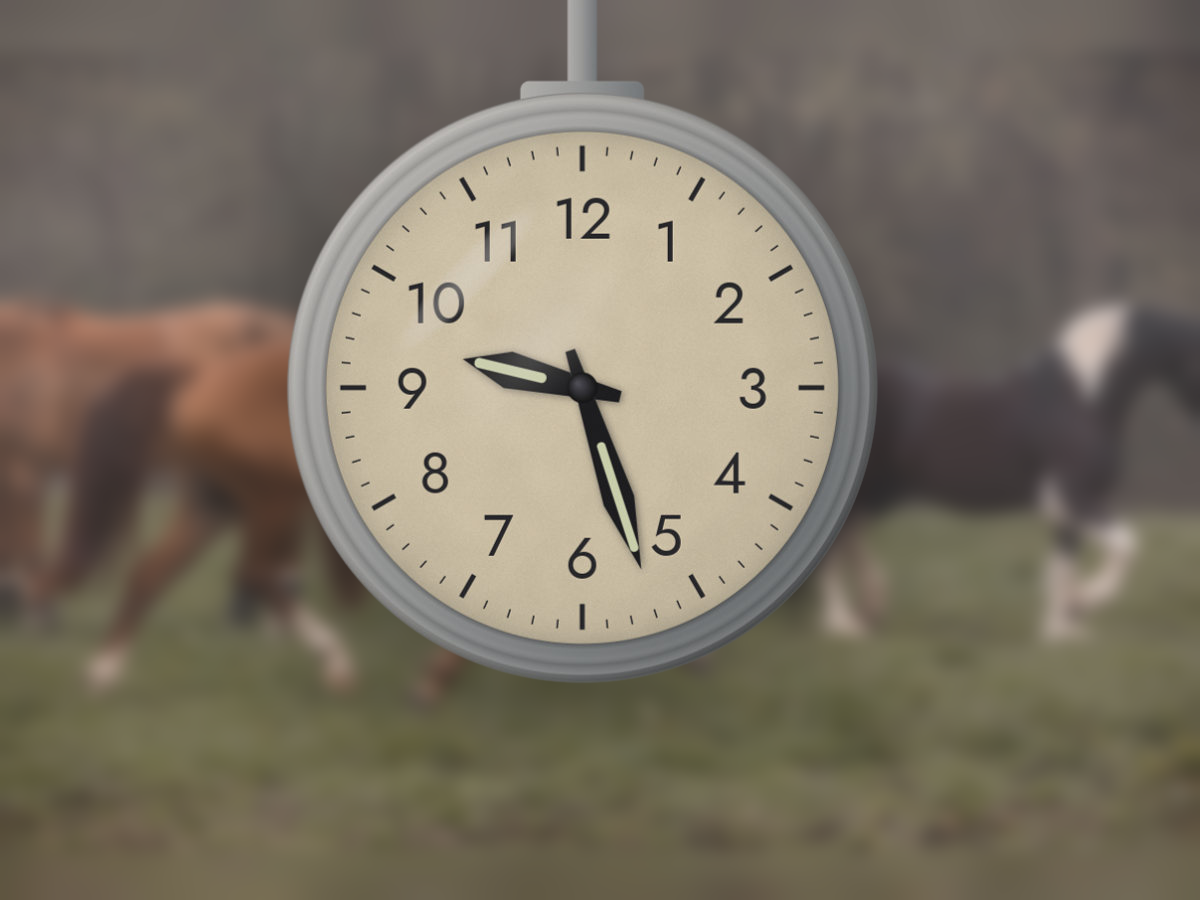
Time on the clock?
9:27
